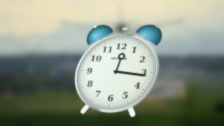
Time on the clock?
12:16
